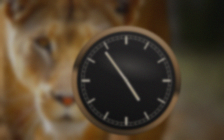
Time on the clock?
4:54
